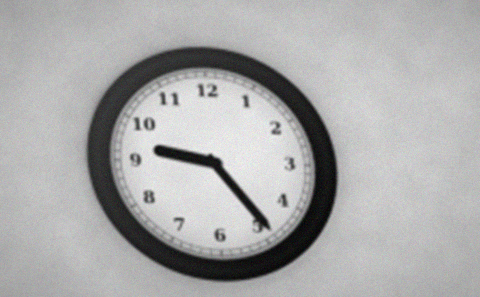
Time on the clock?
9:24
